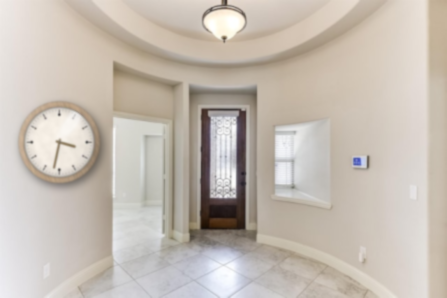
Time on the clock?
3:32
